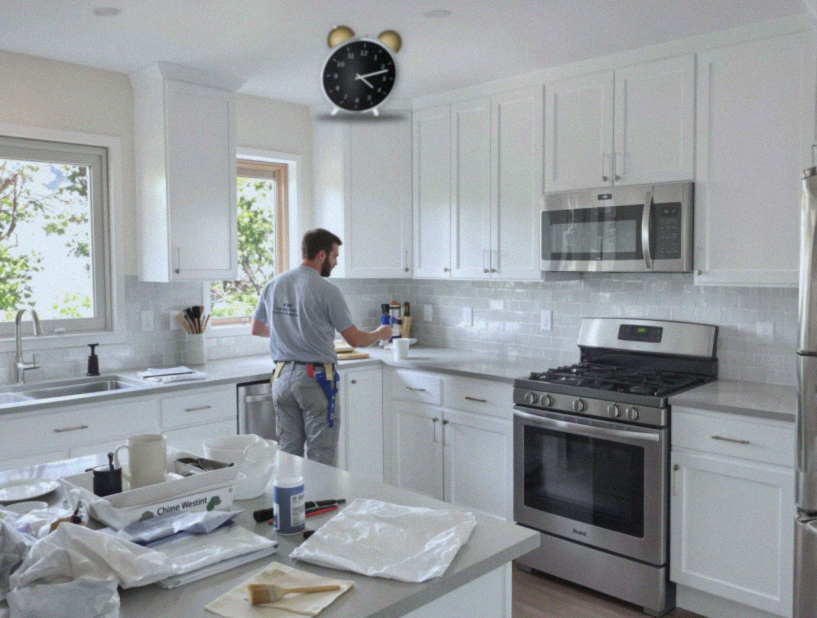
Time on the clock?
4:12
